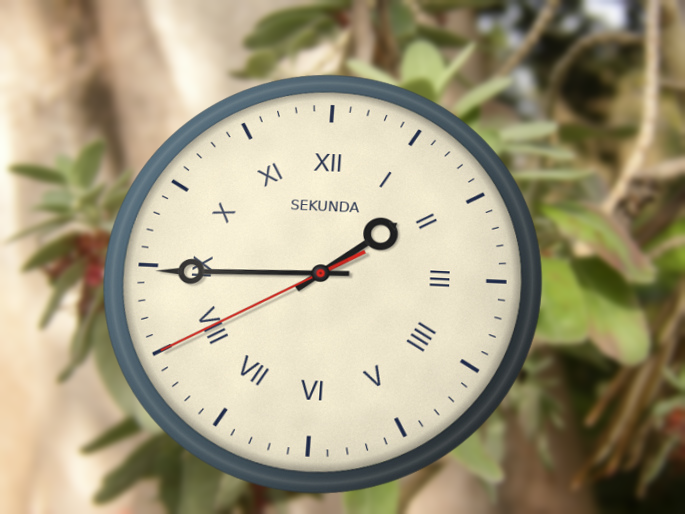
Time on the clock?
1:44:40
